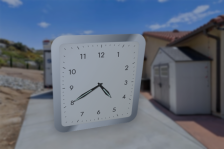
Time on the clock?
4:40
